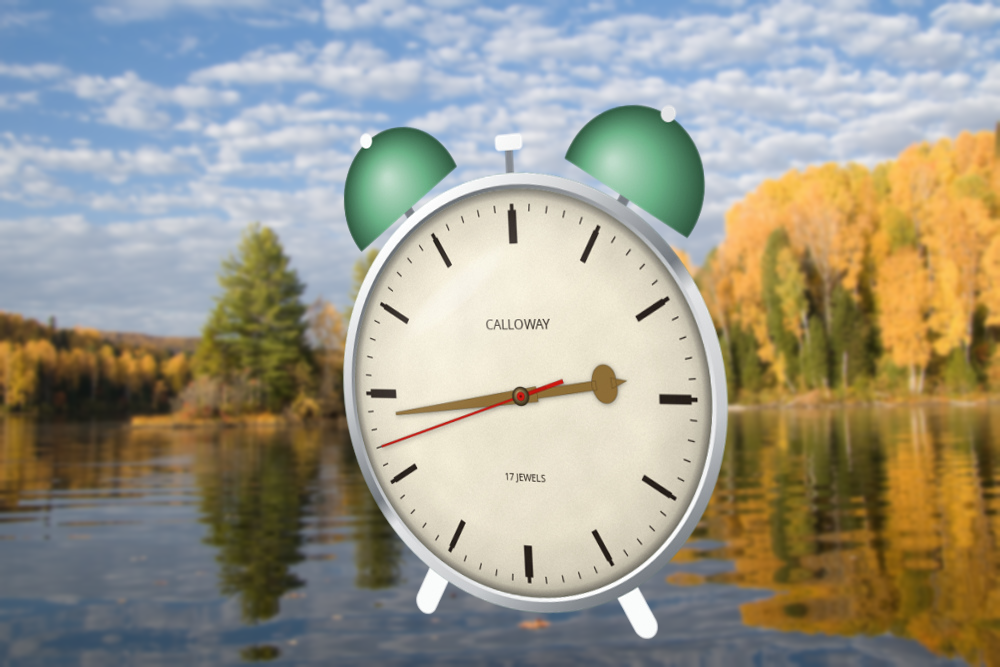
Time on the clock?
2:43:42
